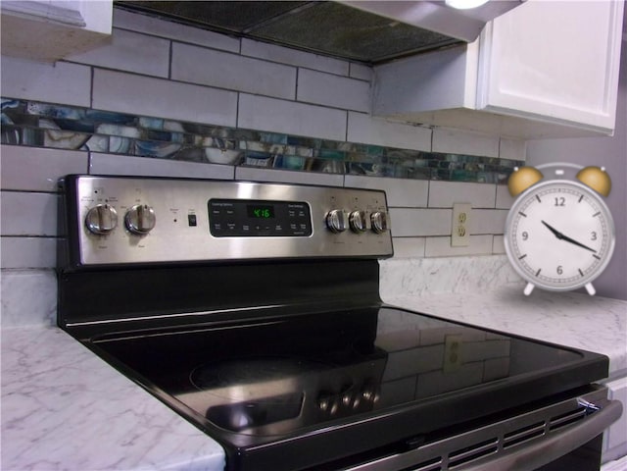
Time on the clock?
10:19
